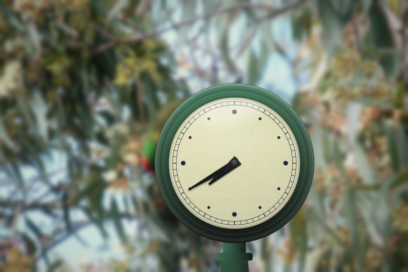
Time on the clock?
7:40
